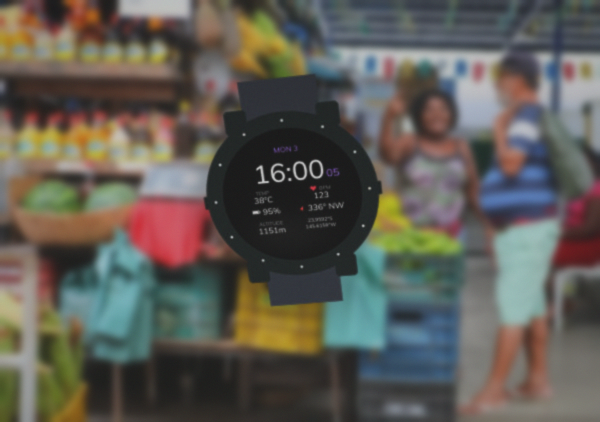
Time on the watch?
16:00:05
